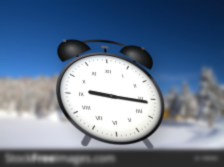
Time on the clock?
9:16
